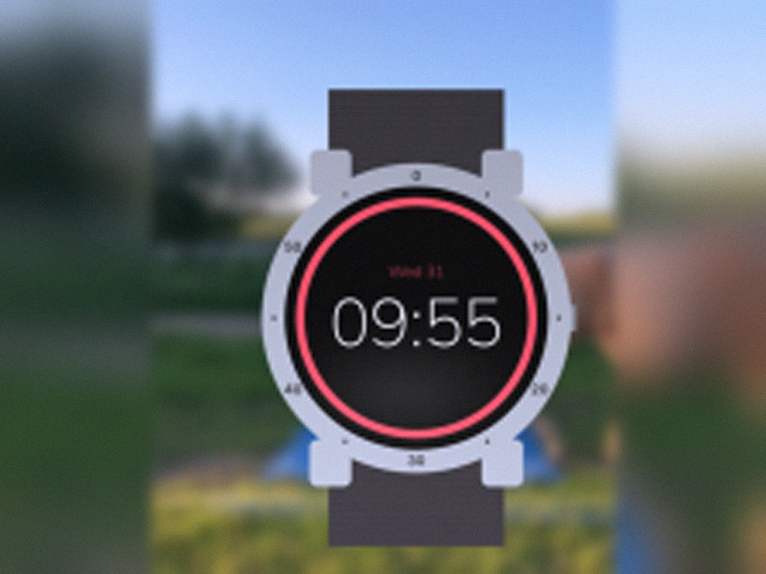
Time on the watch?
9:55
